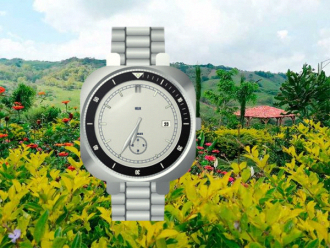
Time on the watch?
6:35
